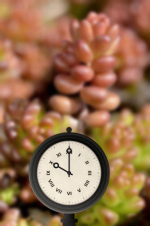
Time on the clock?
10:00
